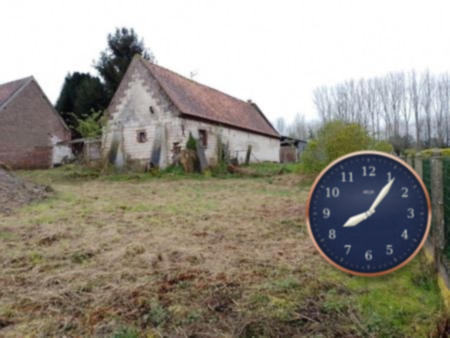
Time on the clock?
8:06
